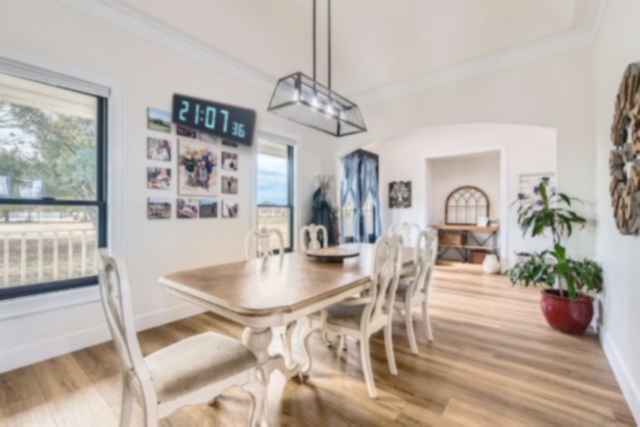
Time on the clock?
21:07
